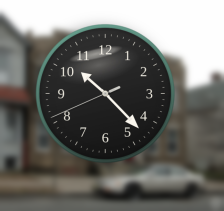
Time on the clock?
10:22:41
